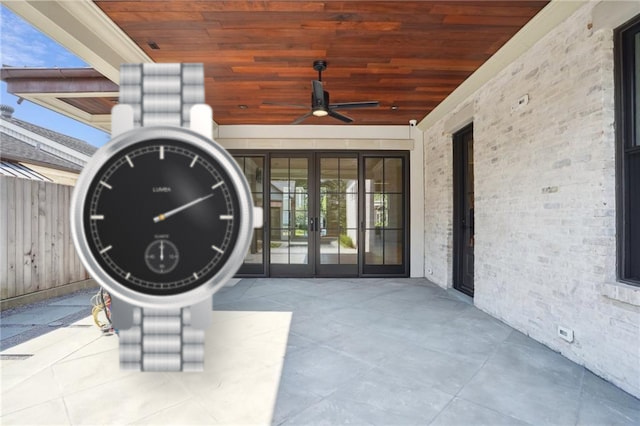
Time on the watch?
2:11
